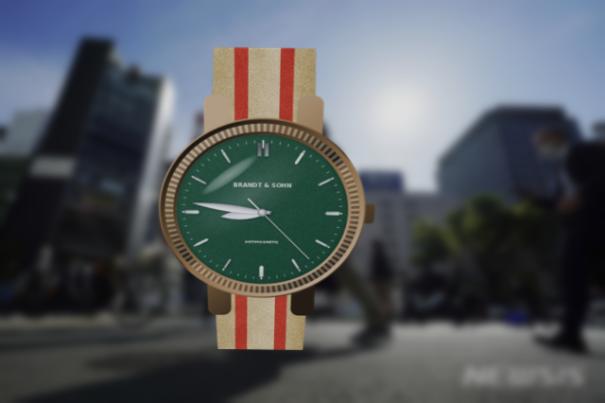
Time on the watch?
8:46:23
